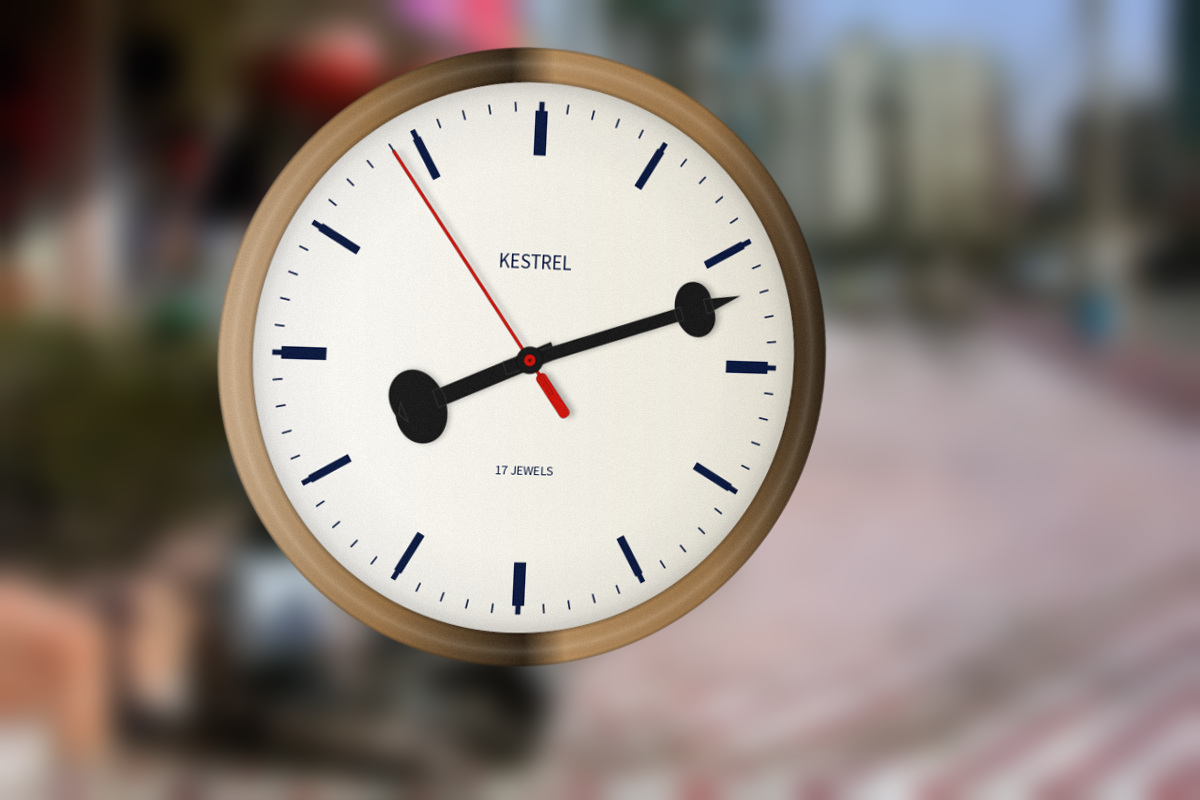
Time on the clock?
8:11:54
